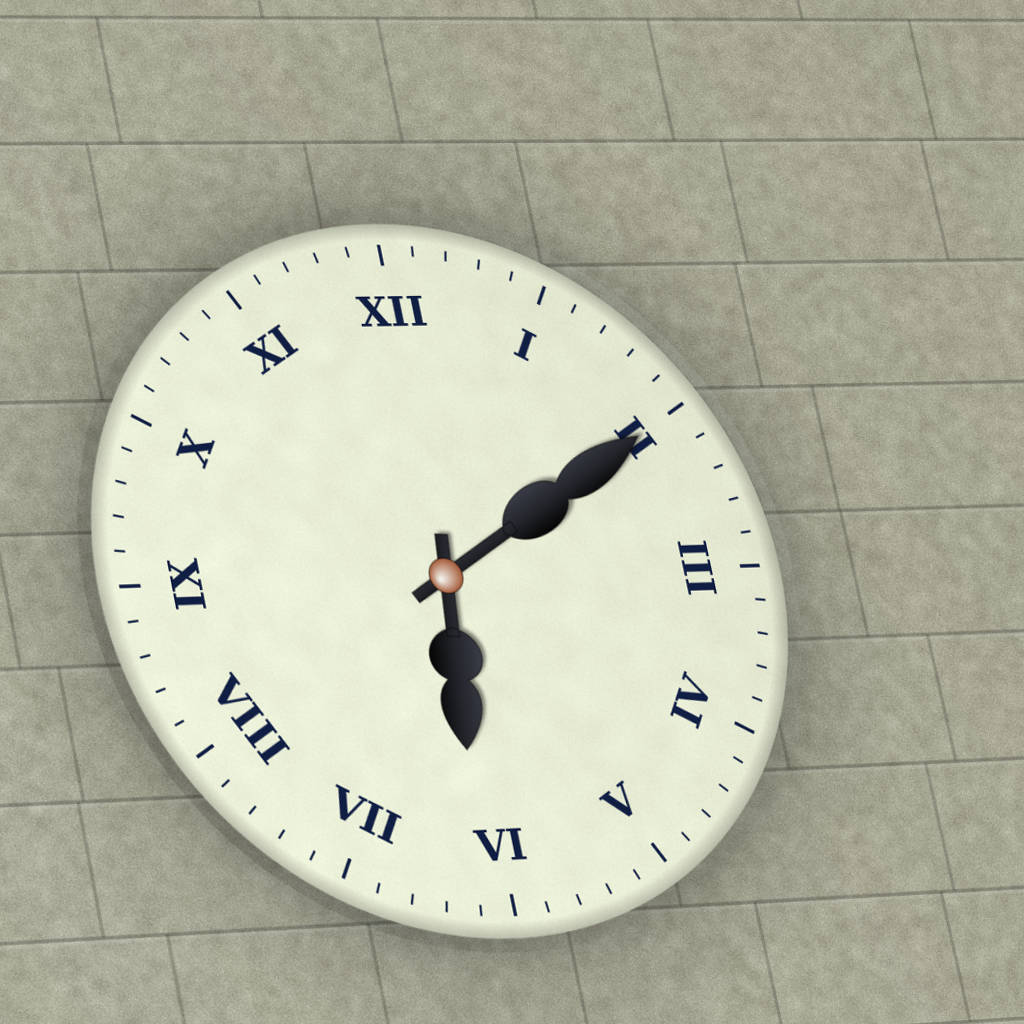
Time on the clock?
6:10
